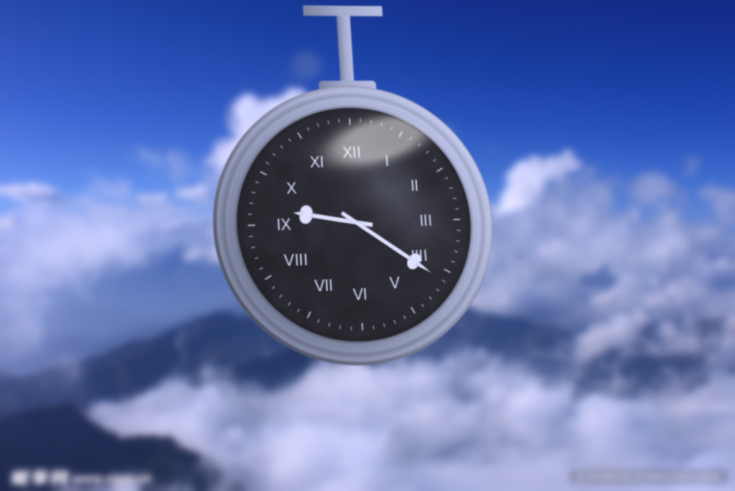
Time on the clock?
9:21
